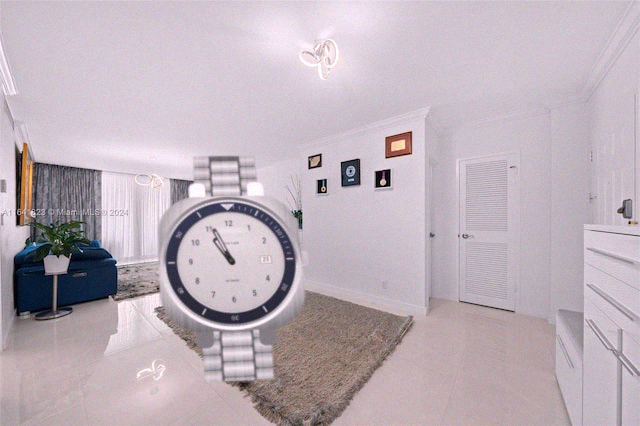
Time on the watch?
10:56
